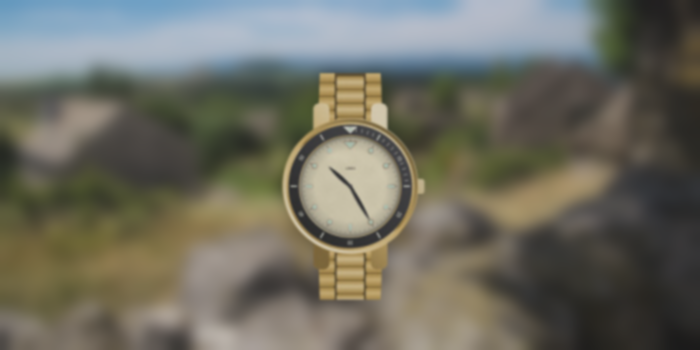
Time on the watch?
10:25
